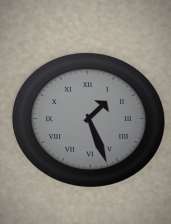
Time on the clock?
1:27
